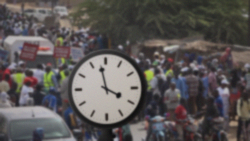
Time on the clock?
3:58
